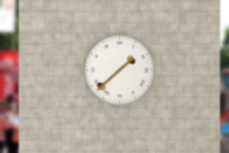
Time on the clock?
1:38
